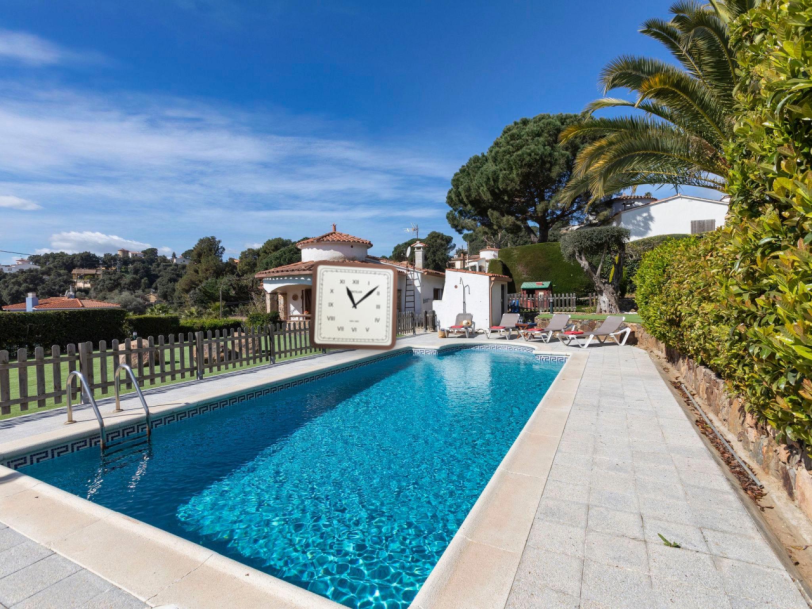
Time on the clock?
11:08
